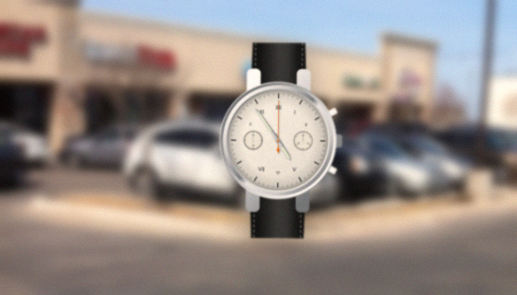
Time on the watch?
4:54
